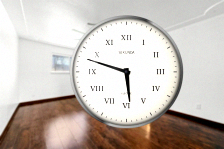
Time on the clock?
5:48
